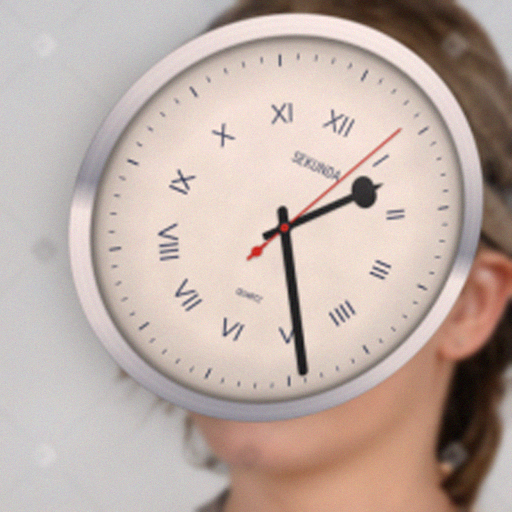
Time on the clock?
1:24:04
